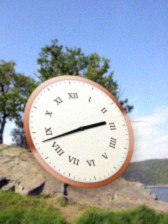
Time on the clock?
2:43
